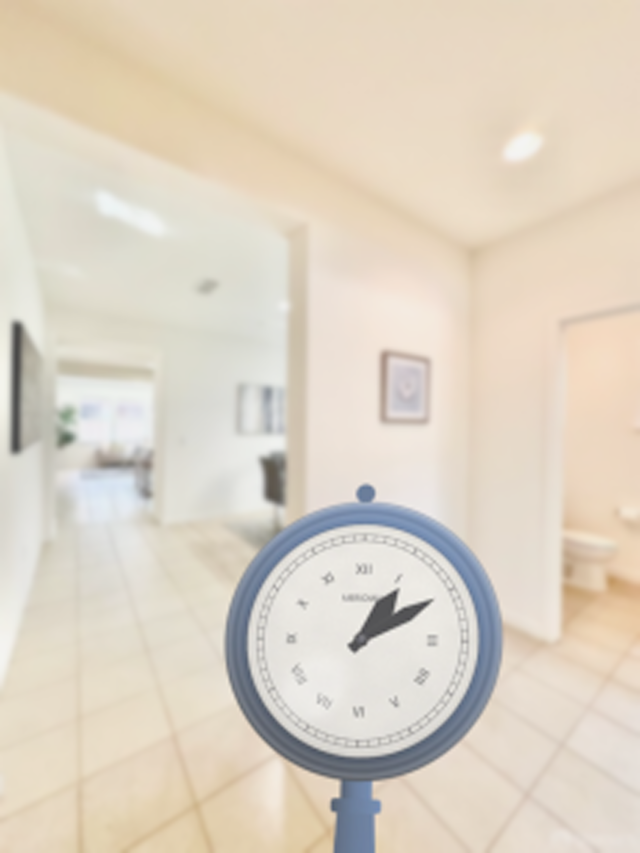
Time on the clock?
1:10
